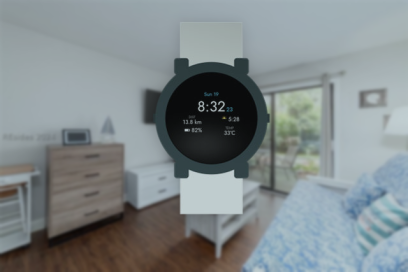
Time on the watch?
8:32
